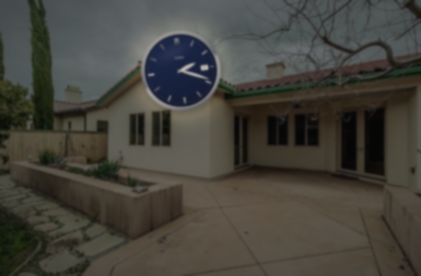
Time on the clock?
2:19
